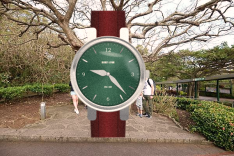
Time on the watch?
9:23
